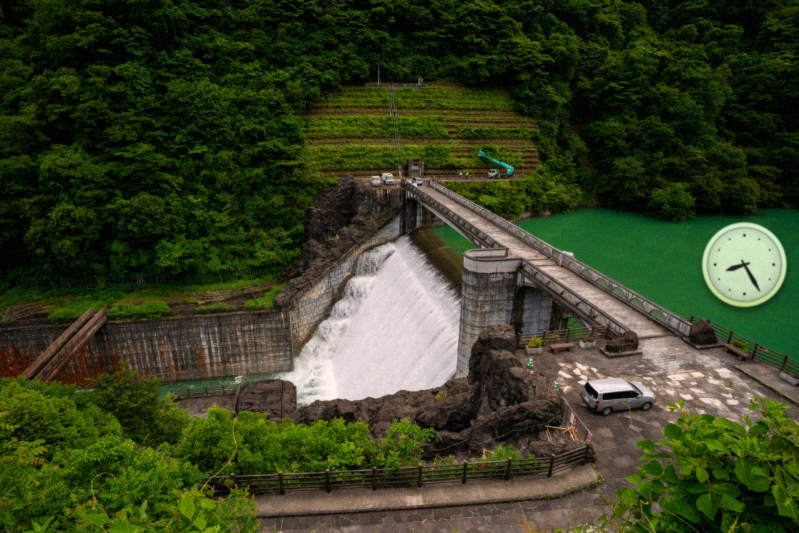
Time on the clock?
8:25
